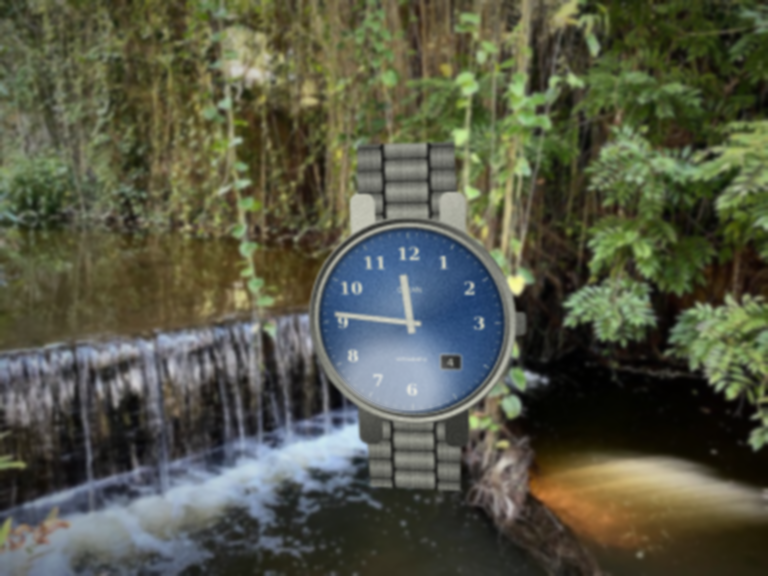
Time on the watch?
11:46
